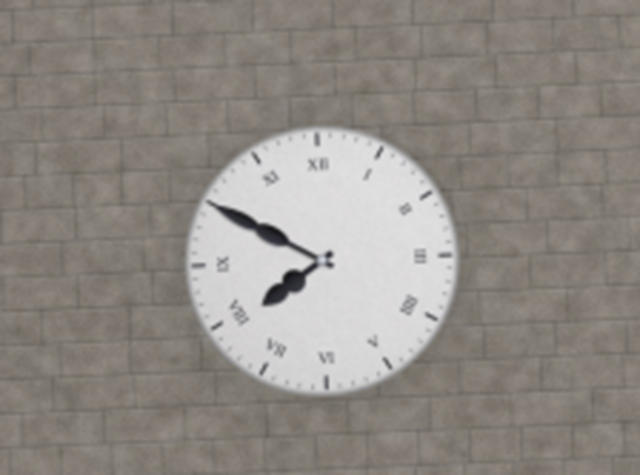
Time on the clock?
7:50
